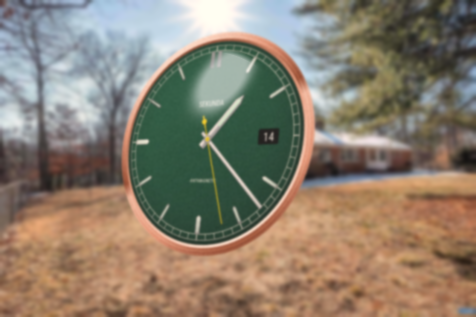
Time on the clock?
1:22:27
